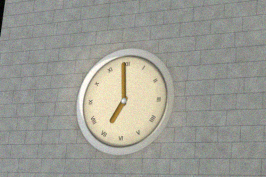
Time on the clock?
6:59
